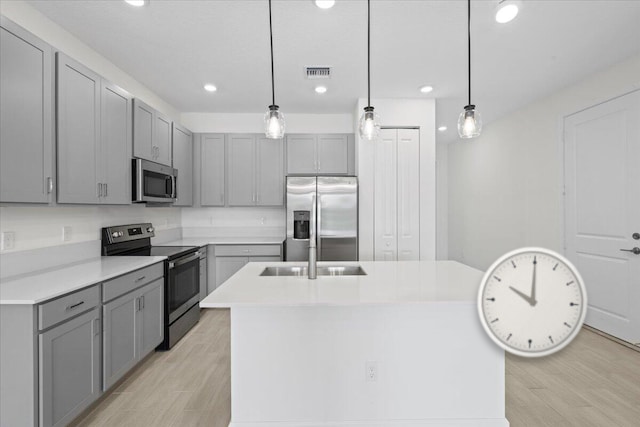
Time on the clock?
10:00
